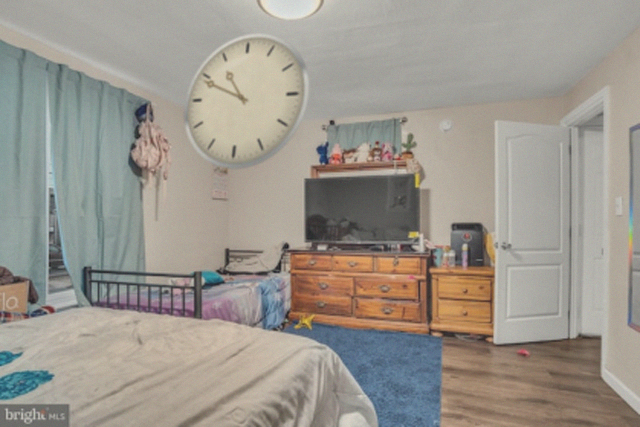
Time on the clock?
10:49
